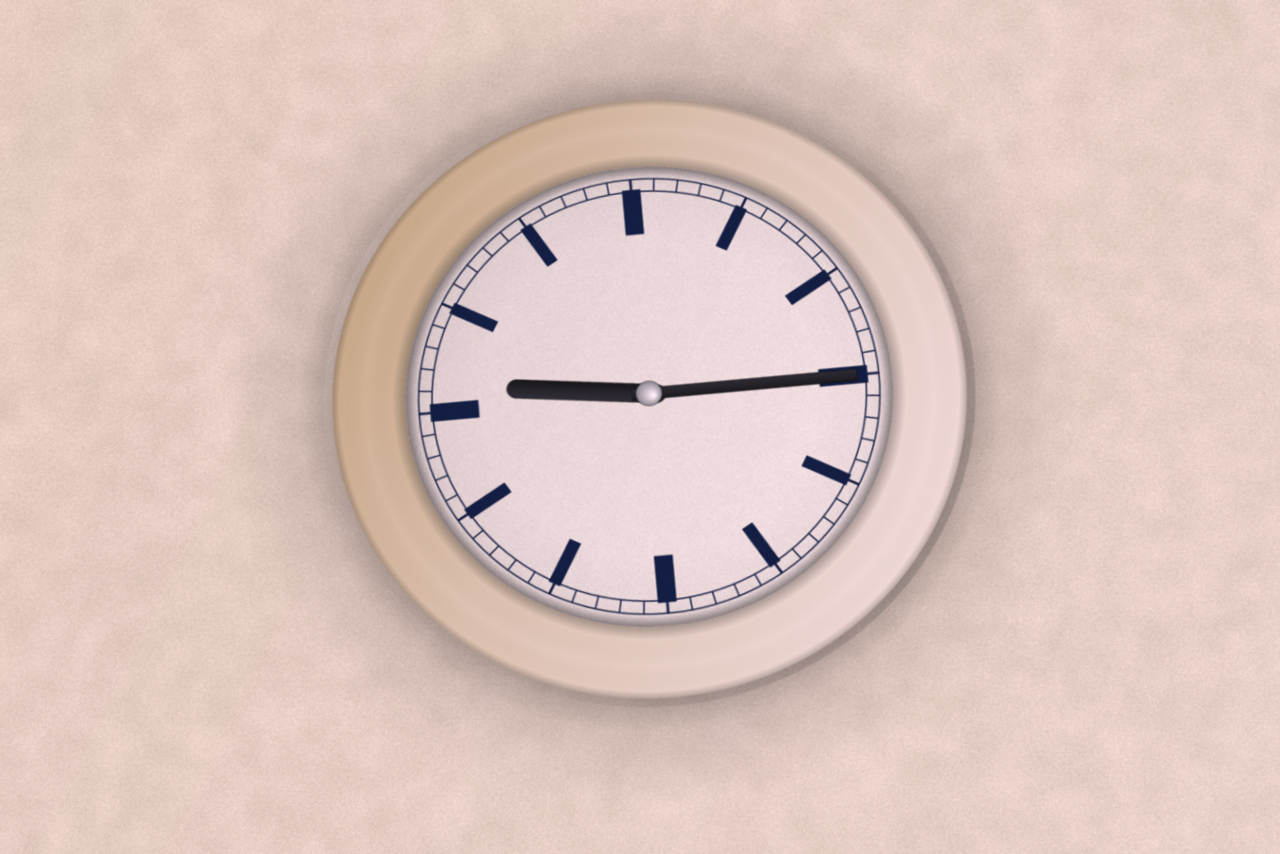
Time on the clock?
9:15
